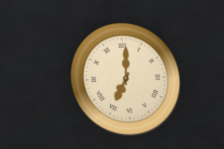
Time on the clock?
7:01
